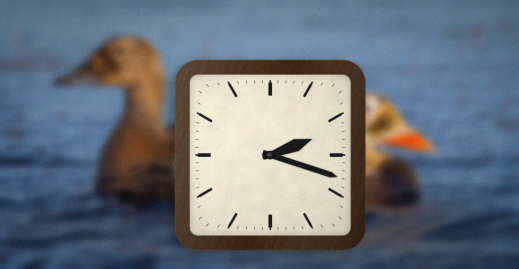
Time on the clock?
2:18
